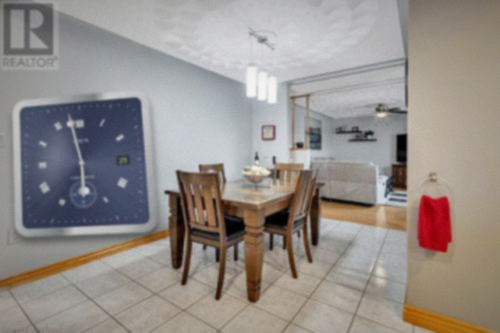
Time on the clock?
5:58
